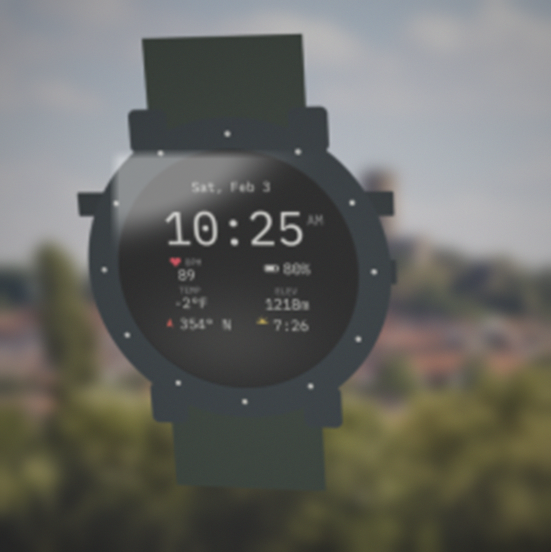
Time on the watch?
10:25
